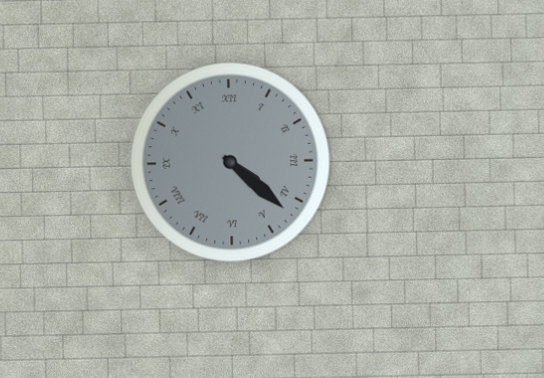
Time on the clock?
4:22
